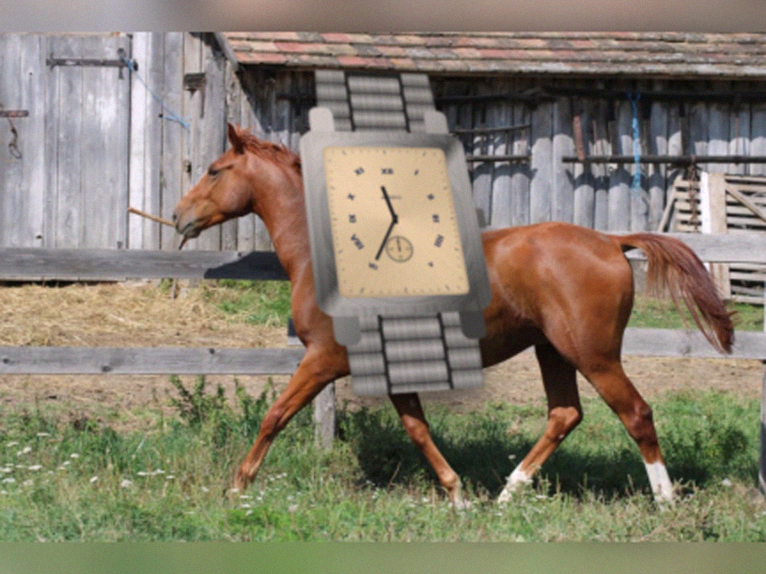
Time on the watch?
11:35
